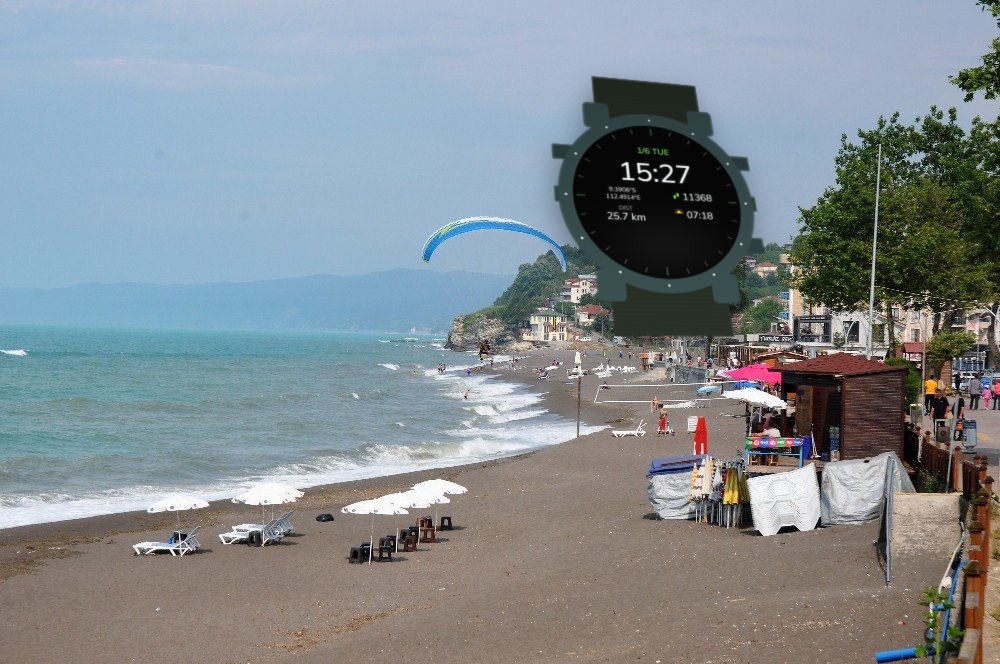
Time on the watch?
15:27
